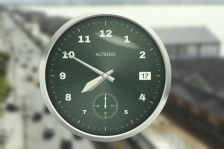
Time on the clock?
7:50
